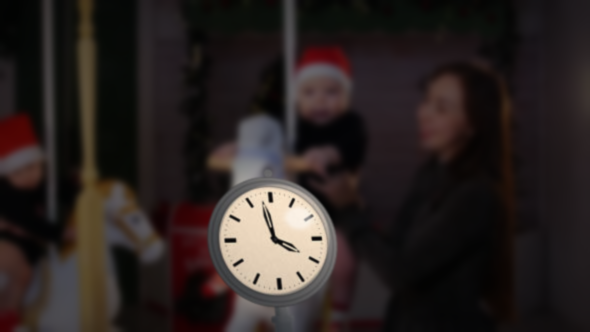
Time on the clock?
3:58
